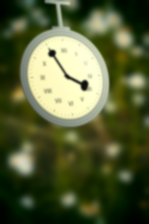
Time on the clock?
3:55
